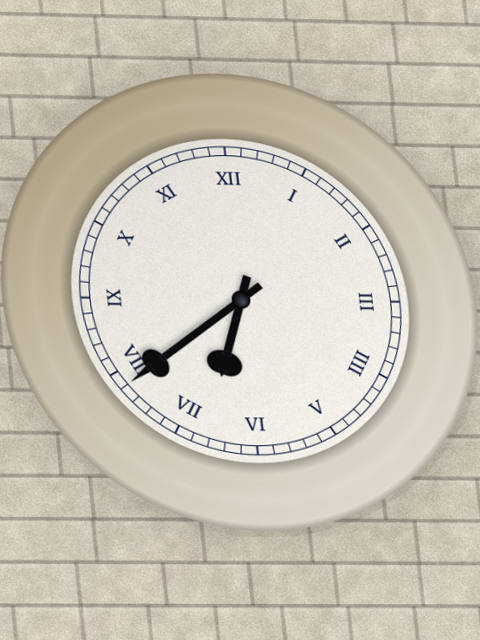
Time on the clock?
6:39
